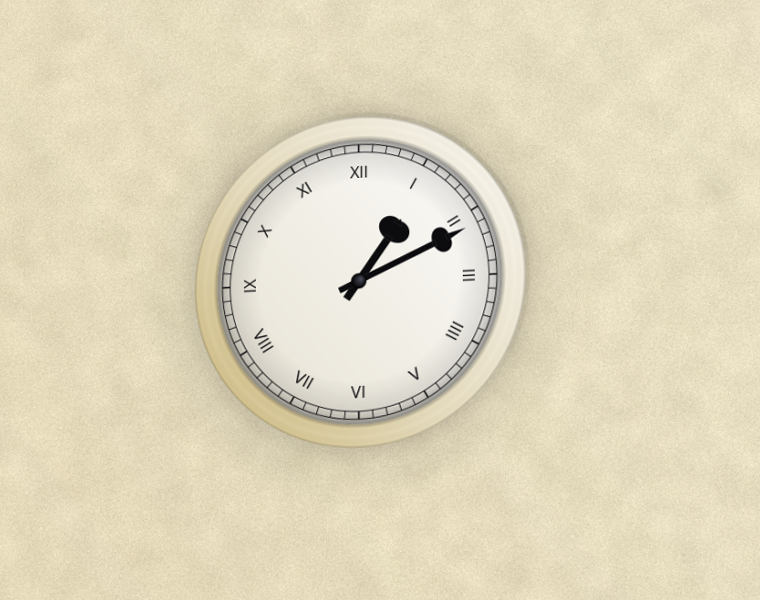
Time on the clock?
1:11
